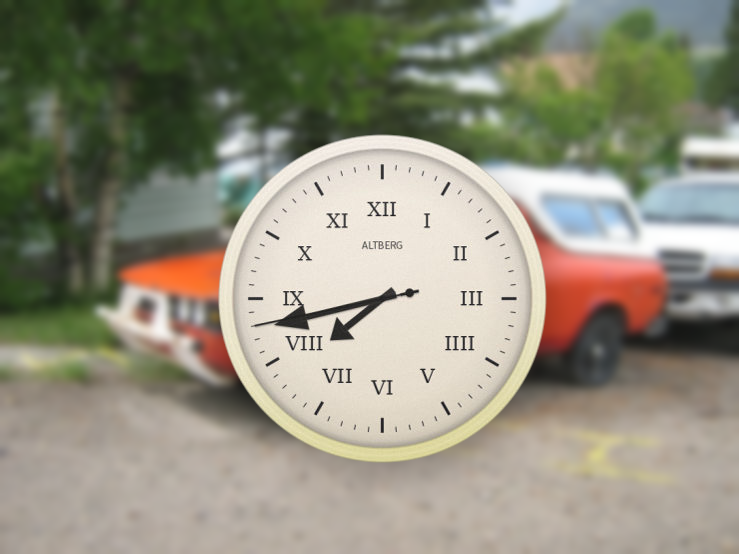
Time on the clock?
7:42:43
